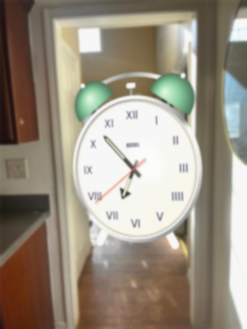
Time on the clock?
6:52:39
